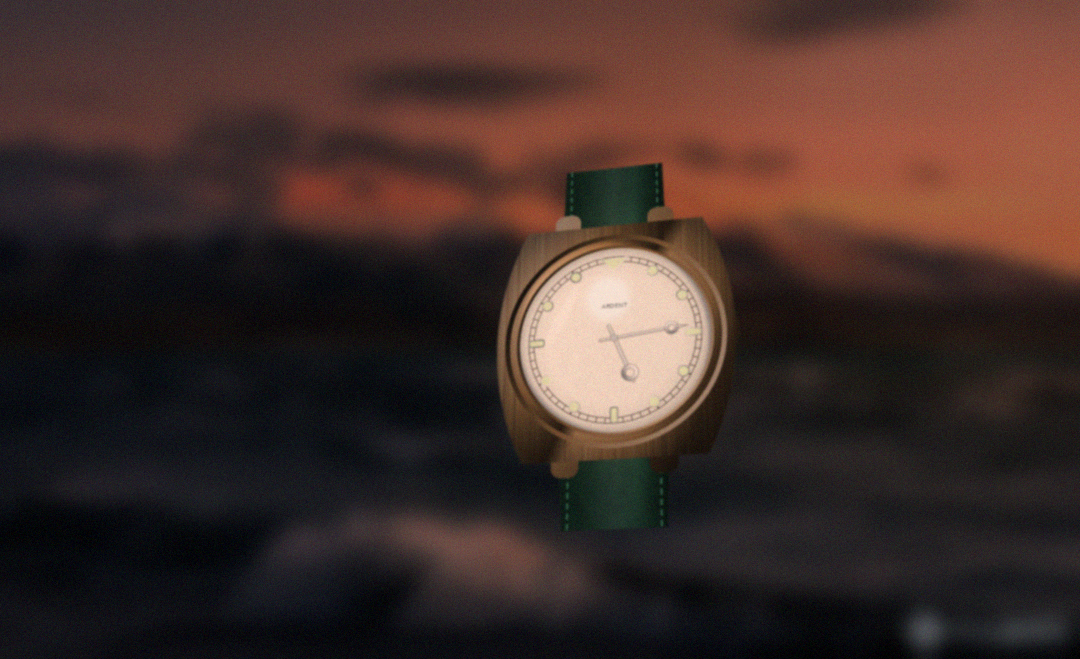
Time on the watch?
5:14
